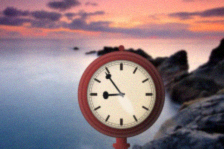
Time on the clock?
8:54
